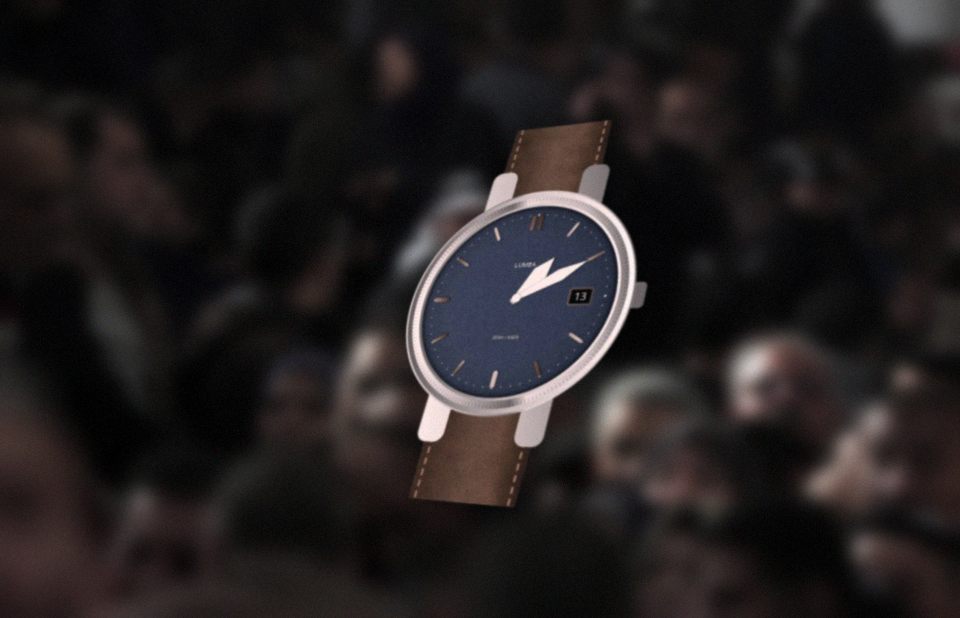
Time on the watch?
1:10
